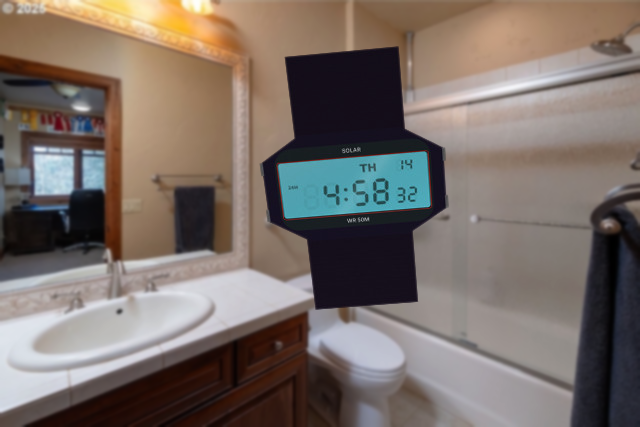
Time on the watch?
4:58:32
